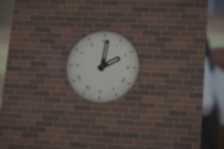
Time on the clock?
2:01
